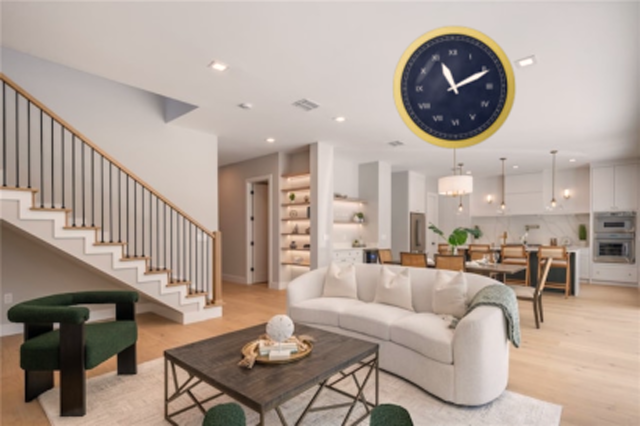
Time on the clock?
11:11
